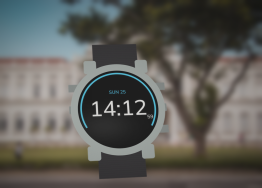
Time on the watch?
14:12
